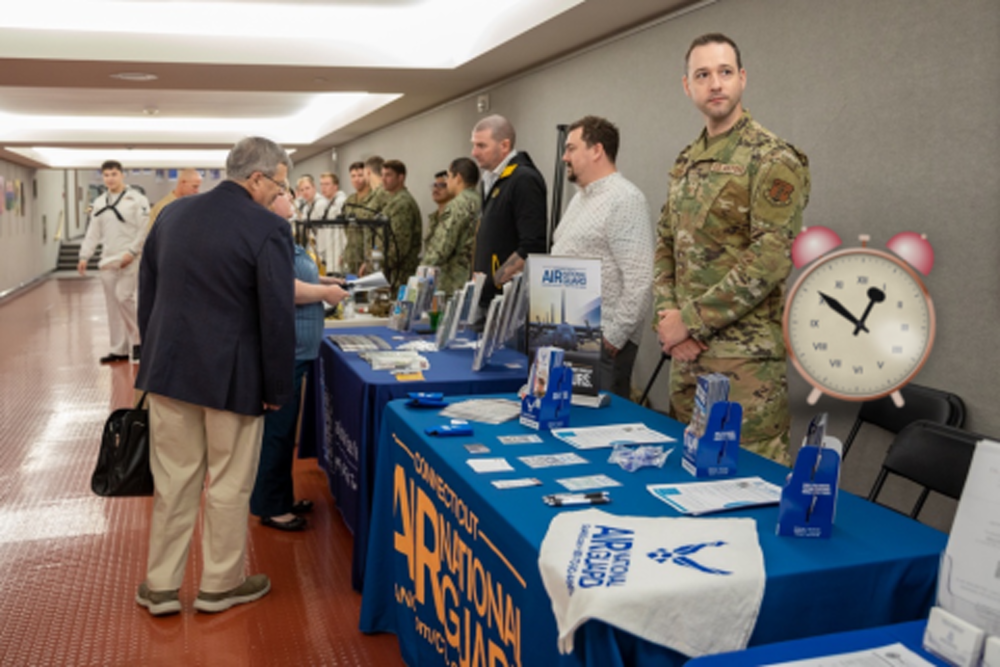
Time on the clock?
12:51
